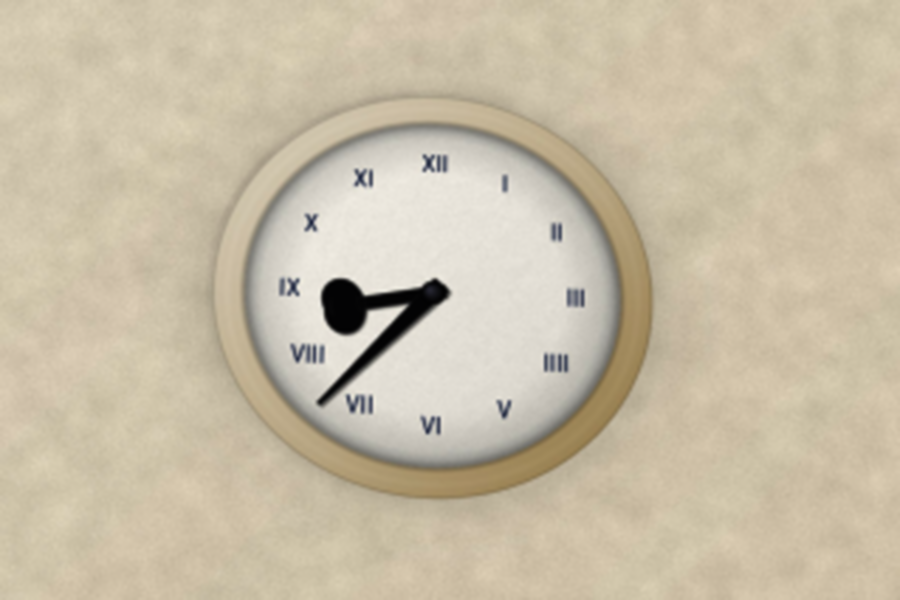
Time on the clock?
8:37
